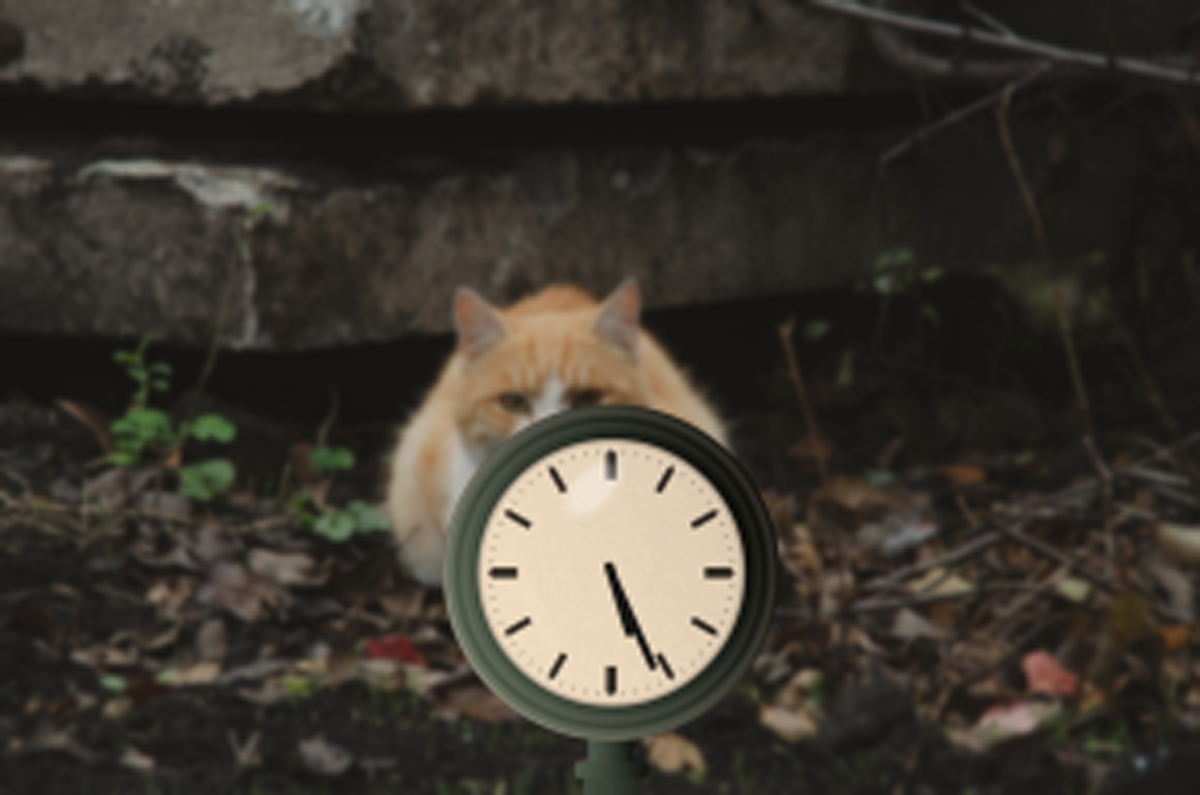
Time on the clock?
5:26
